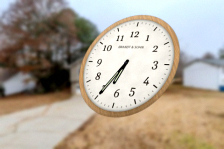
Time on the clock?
6:35
